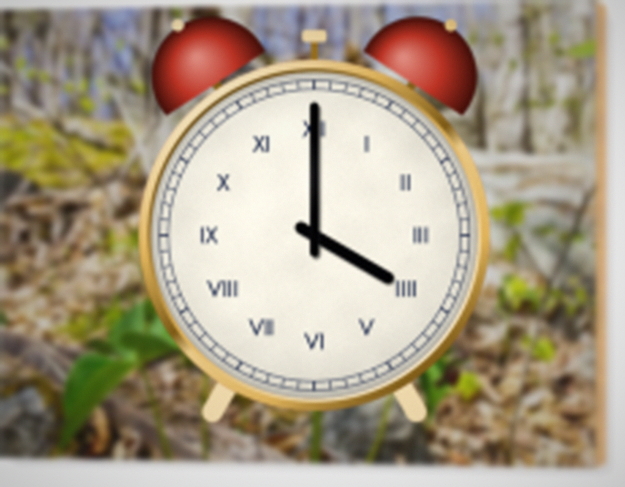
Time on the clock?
4:00
